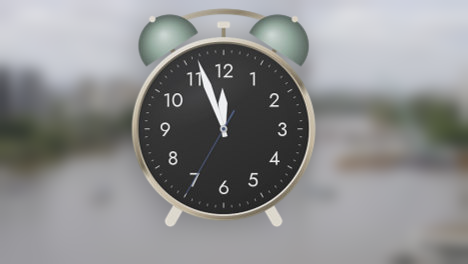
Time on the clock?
11:56:35
